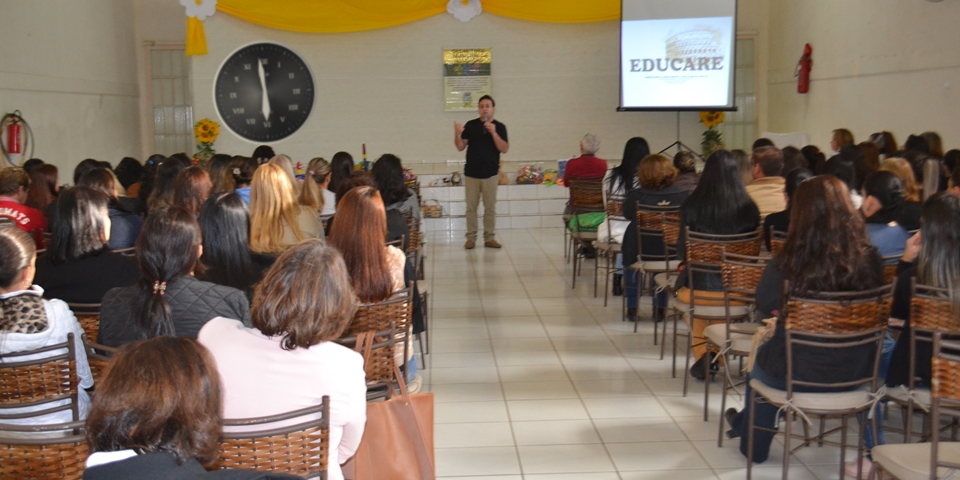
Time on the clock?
5:59
